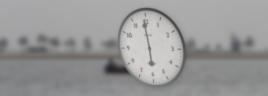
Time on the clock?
5:59
